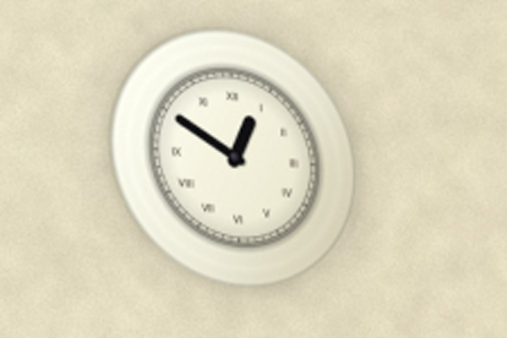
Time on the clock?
12:50
